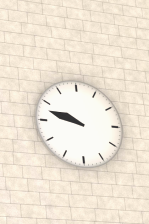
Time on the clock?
9:48
